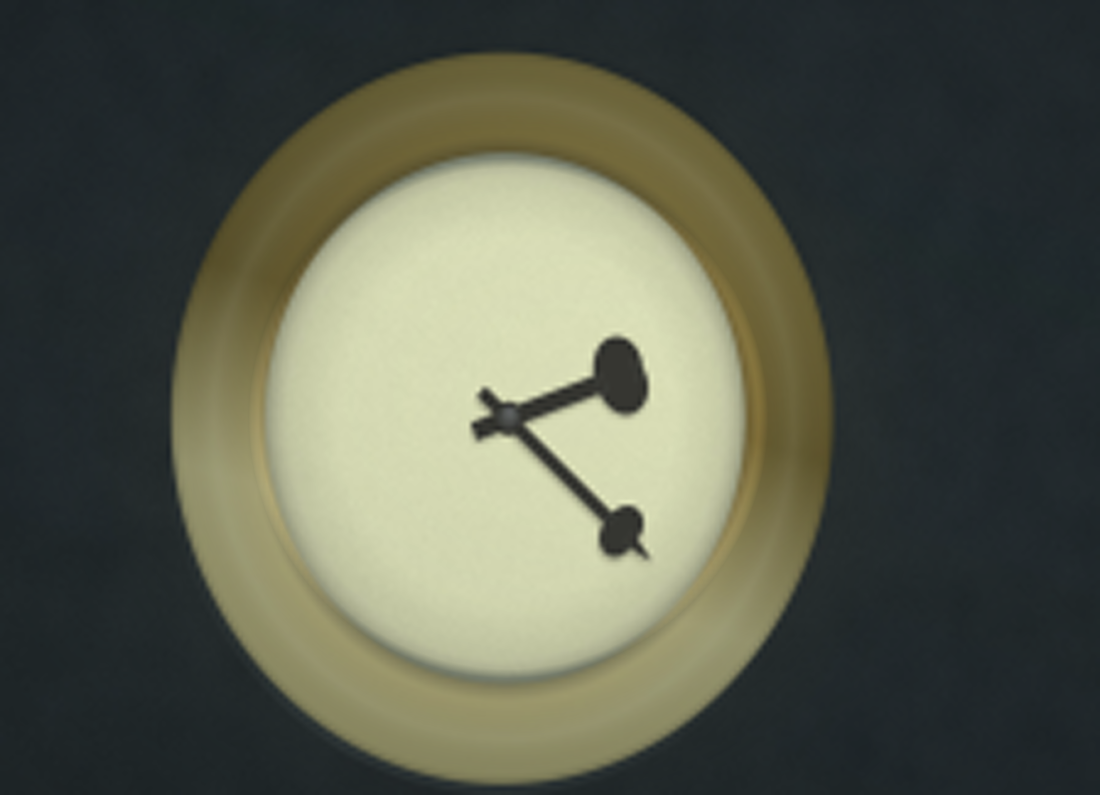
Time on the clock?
2:22
